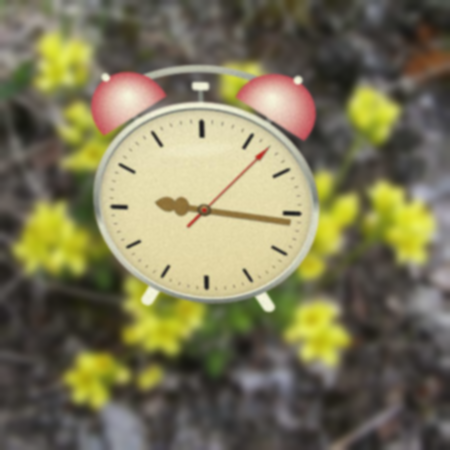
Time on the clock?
9:16:07
